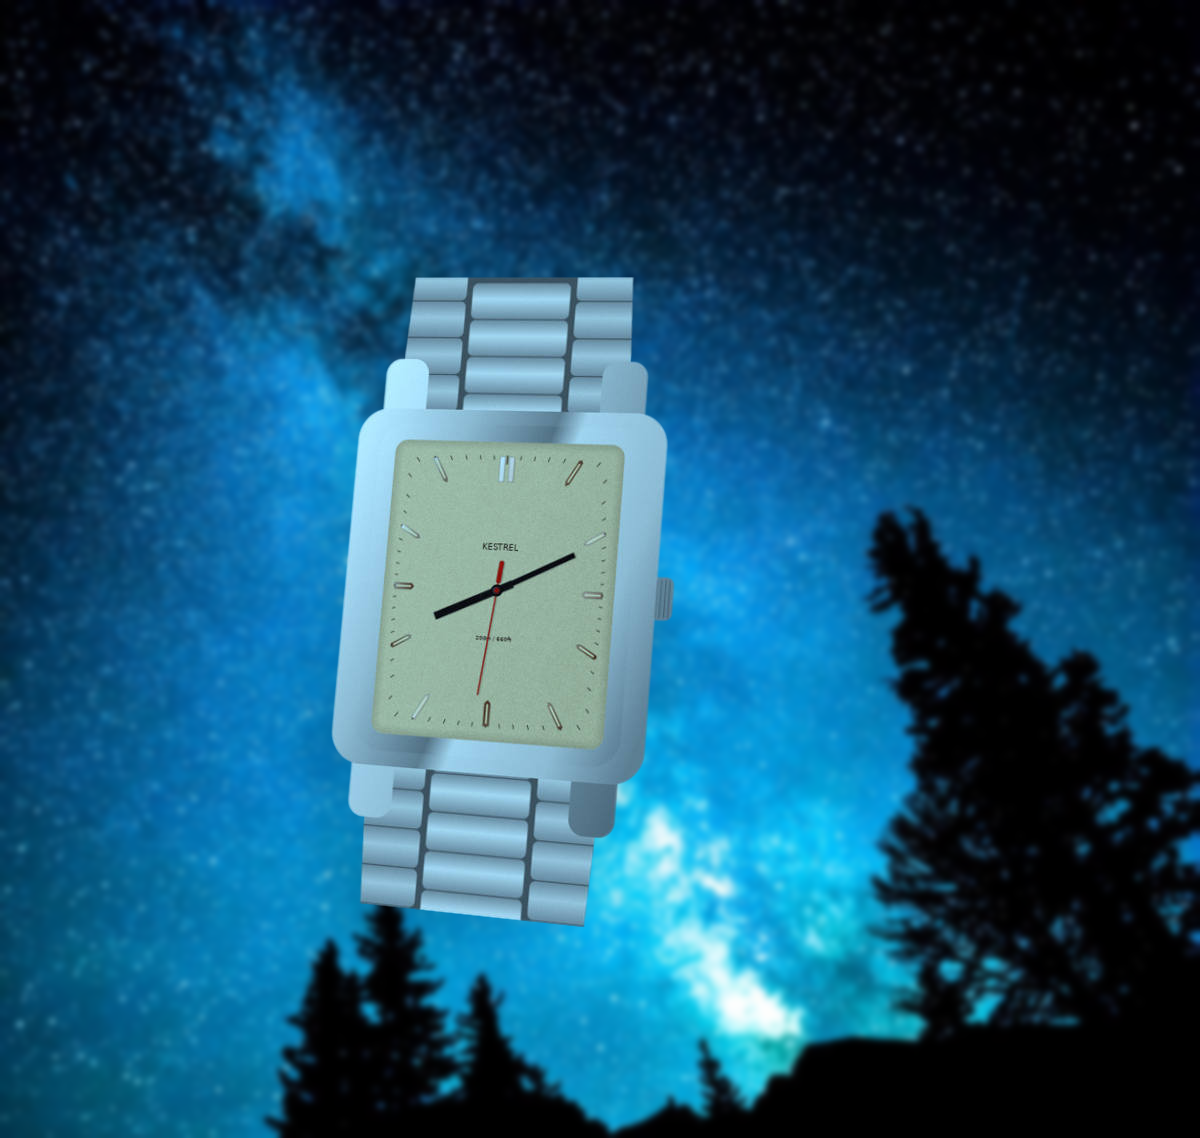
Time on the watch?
8:10:31
